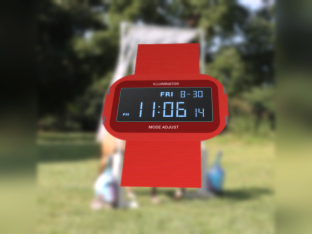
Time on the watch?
11:06:14
